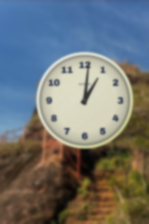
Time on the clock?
1:01
